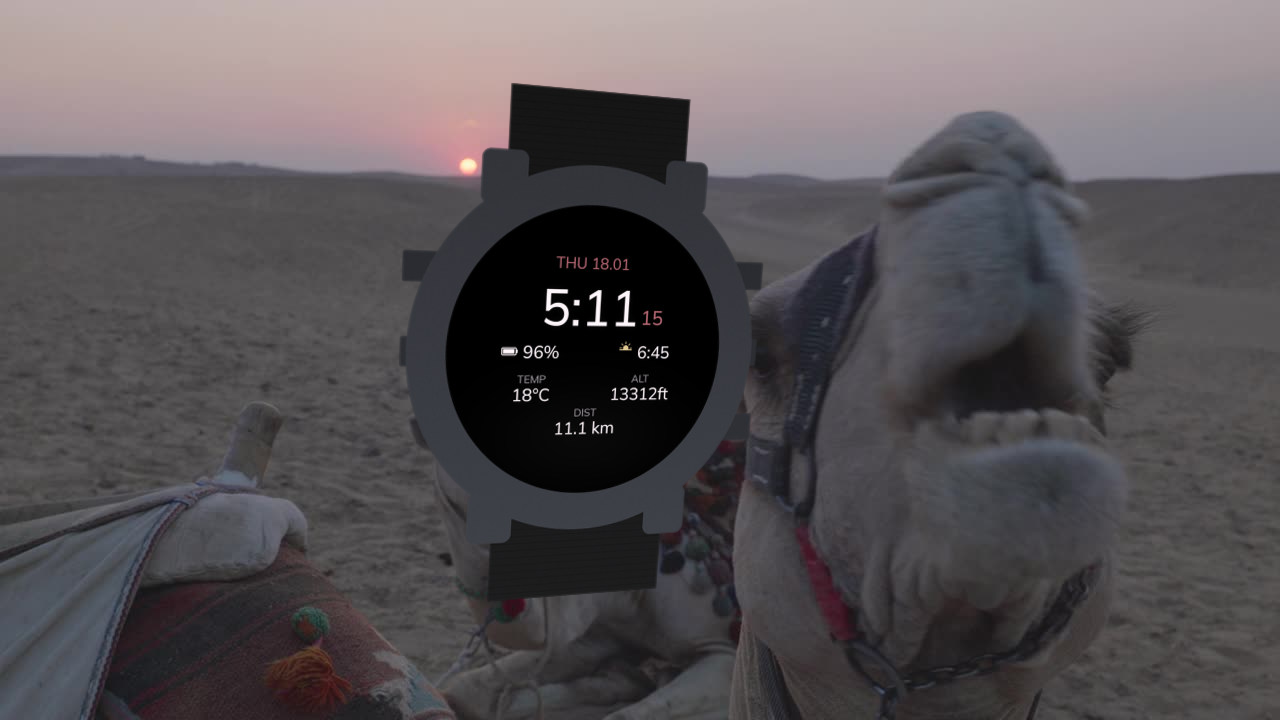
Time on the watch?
5:11:15
